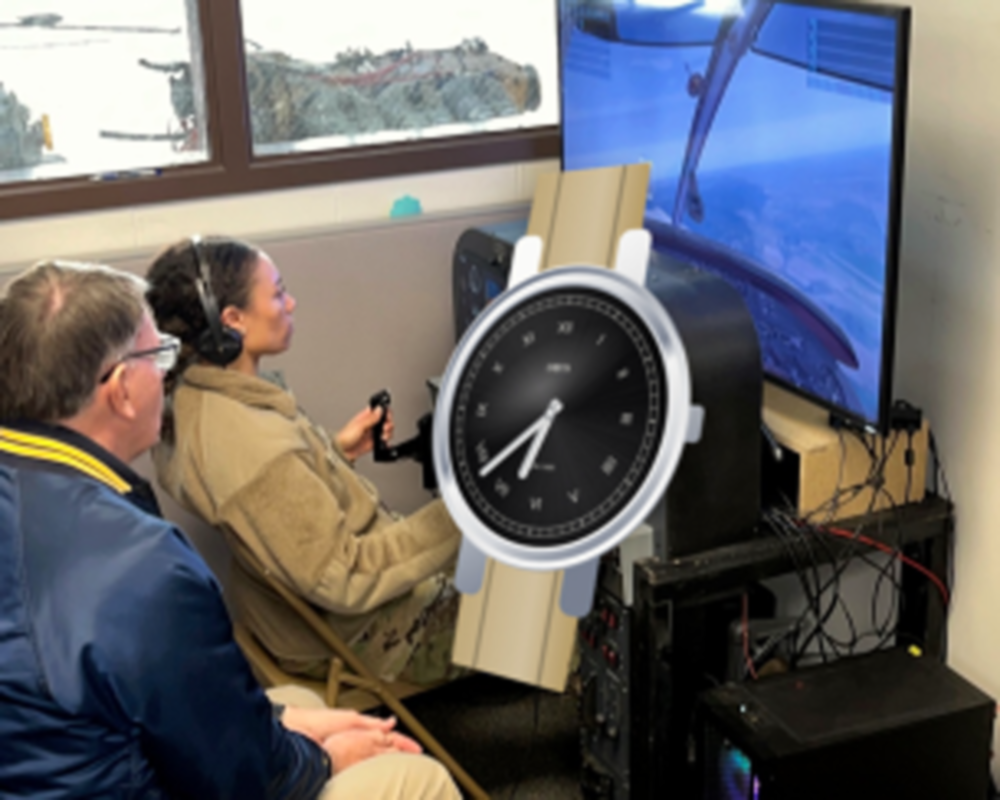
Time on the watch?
6:38
